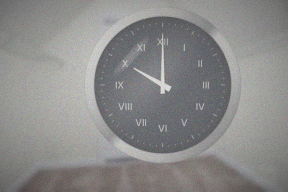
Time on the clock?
10:00
